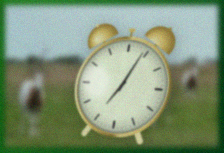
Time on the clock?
7:04
